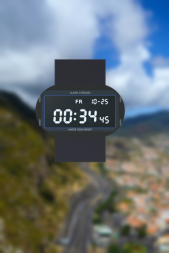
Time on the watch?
0:34:45
